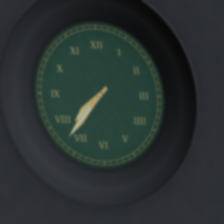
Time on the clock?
7:37
